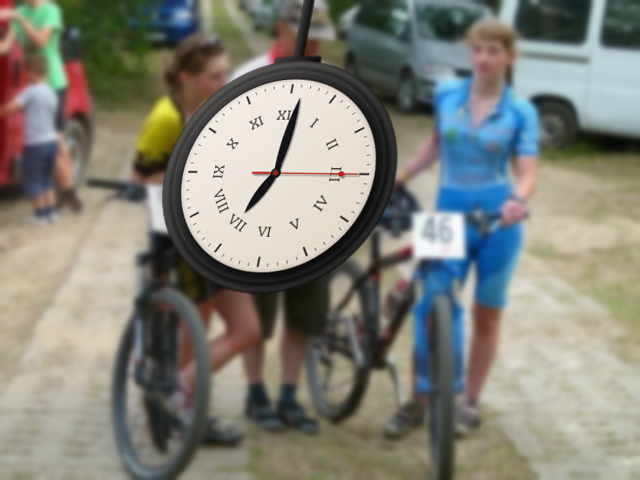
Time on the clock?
7:01:15
